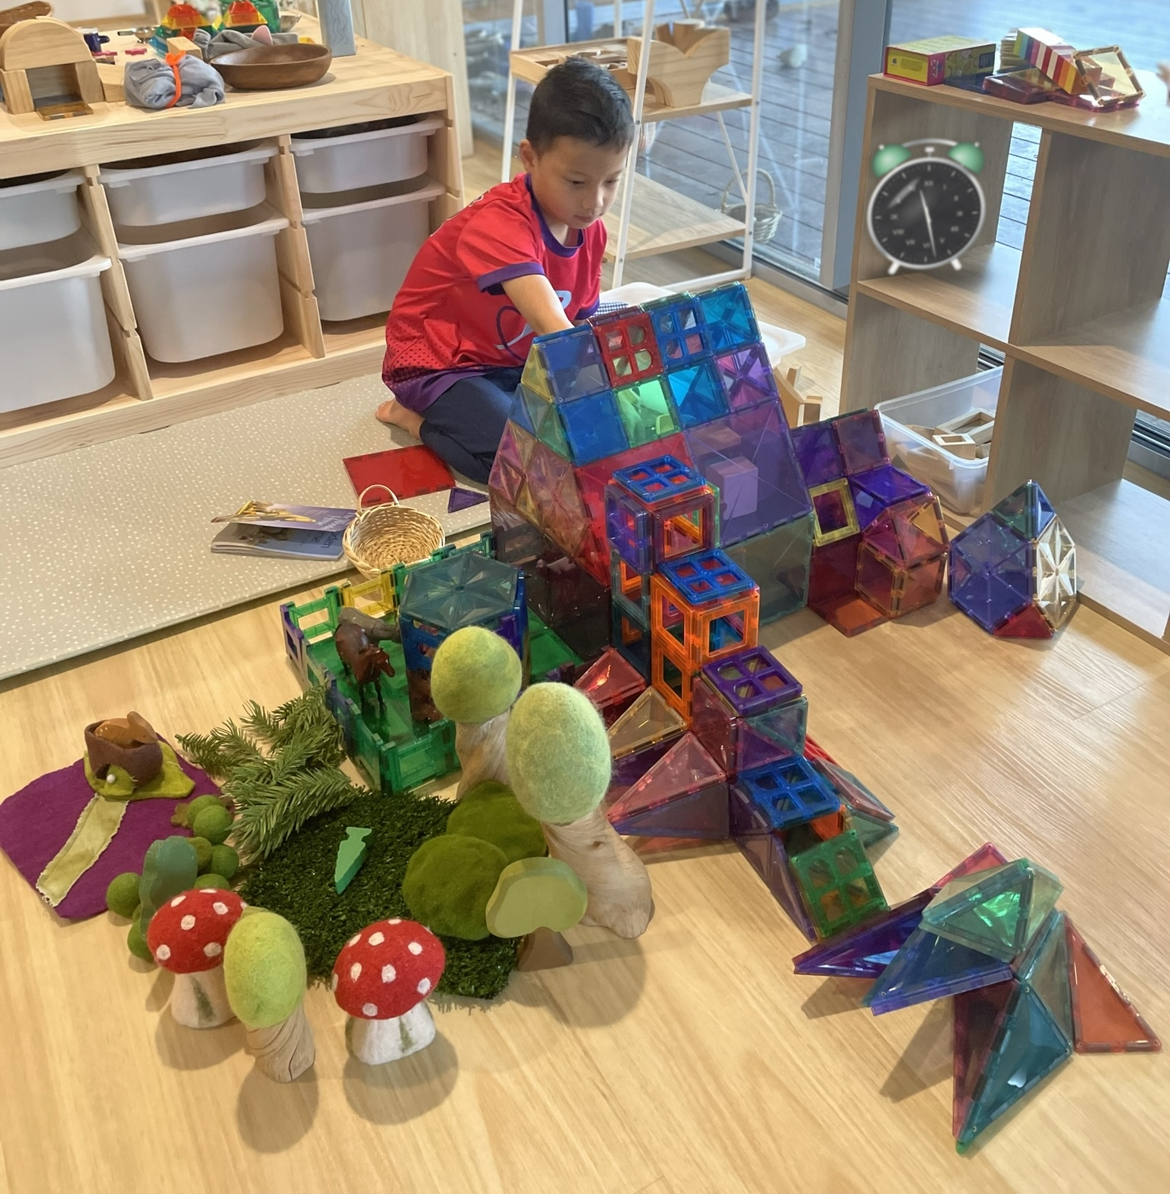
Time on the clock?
11:28
